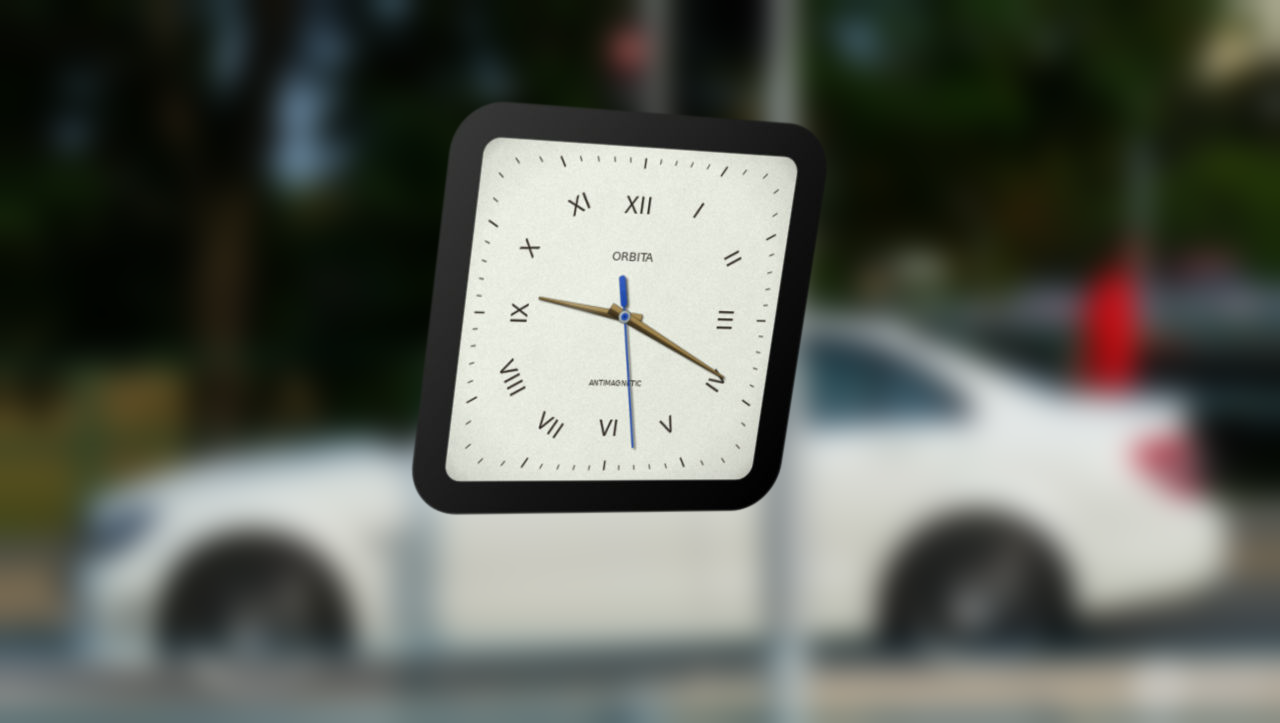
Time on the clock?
9:19:28
